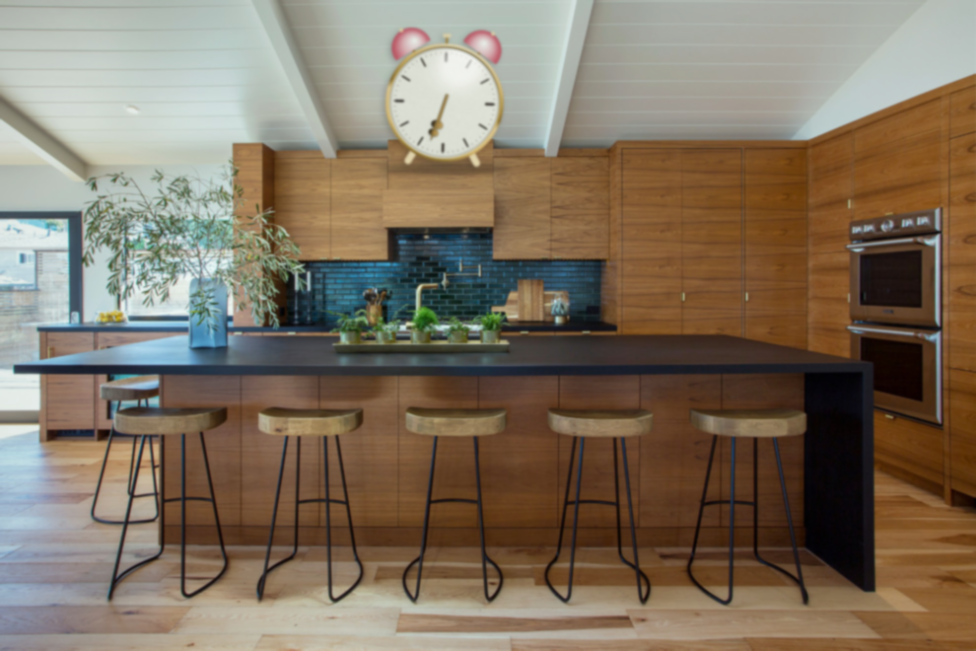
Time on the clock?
6:33
